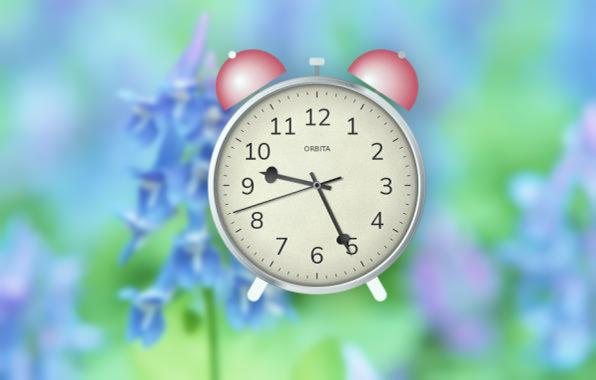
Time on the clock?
9:25:42
